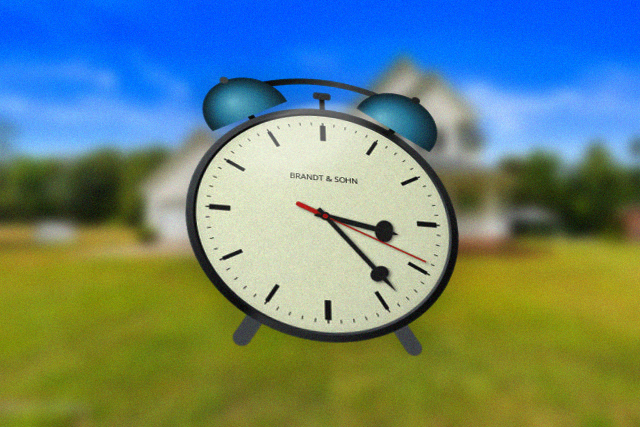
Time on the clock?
3:23:19
